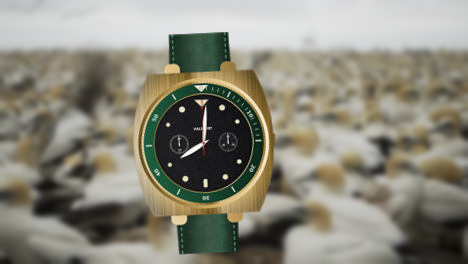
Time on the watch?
8:01
